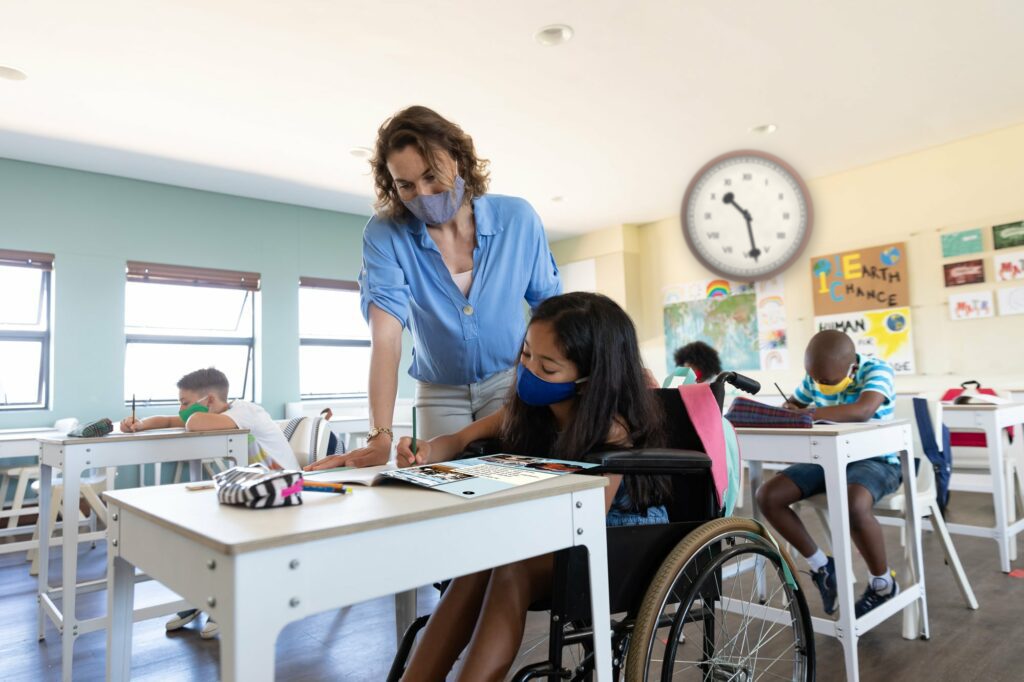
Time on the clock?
10:28
